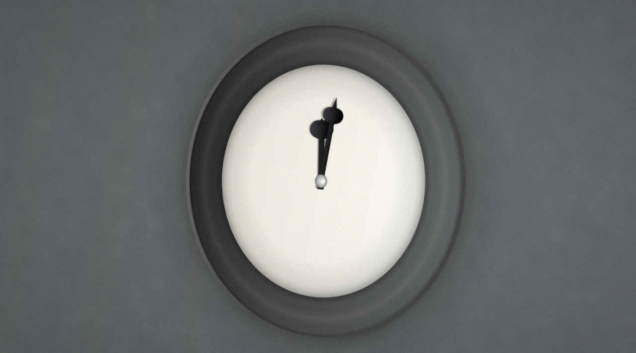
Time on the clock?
12:02
